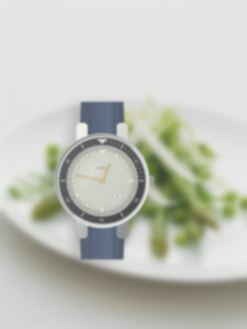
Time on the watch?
12:47
